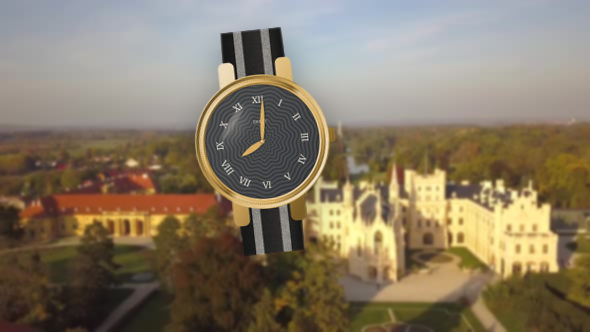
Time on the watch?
8:01
